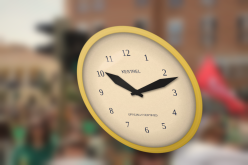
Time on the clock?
10:12
